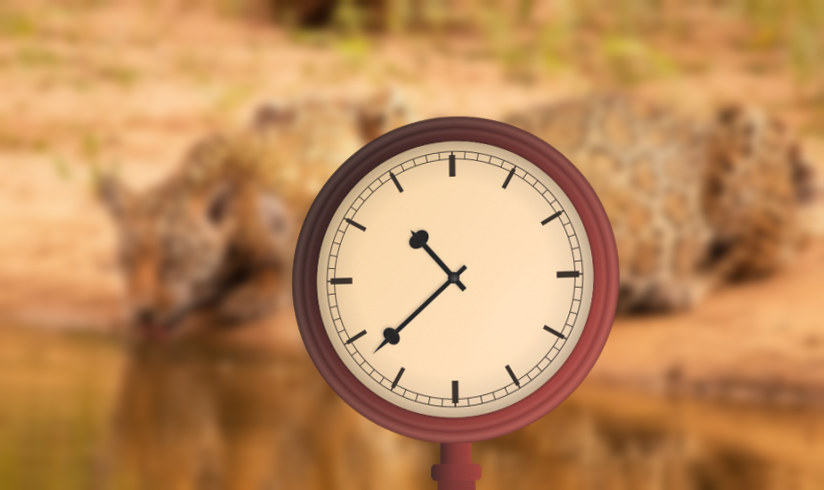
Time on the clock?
10:38
